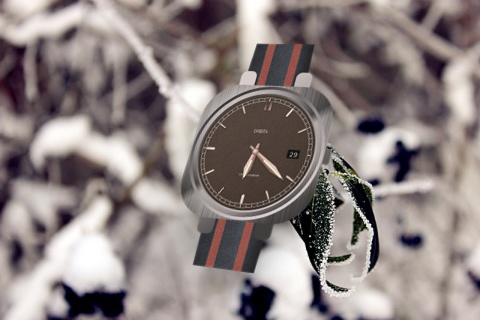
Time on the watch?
6:21
